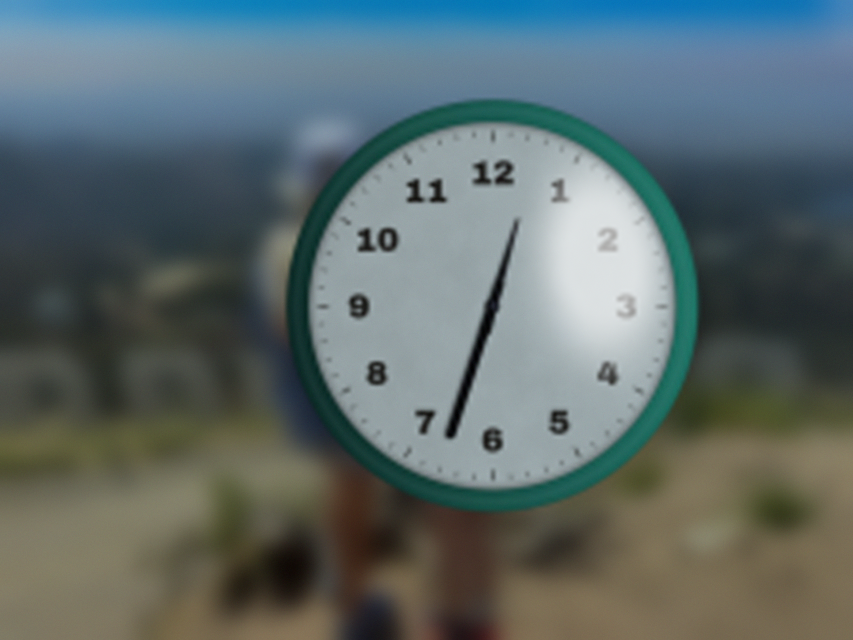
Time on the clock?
12:33
